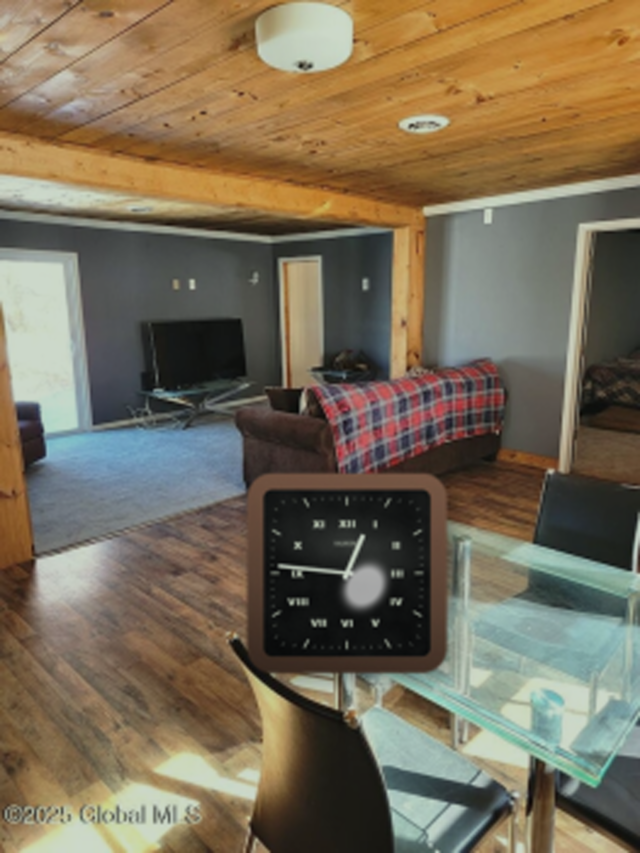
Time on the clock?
12:46
